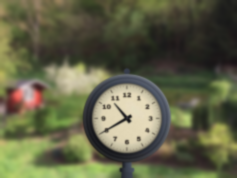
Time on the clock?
10:40
